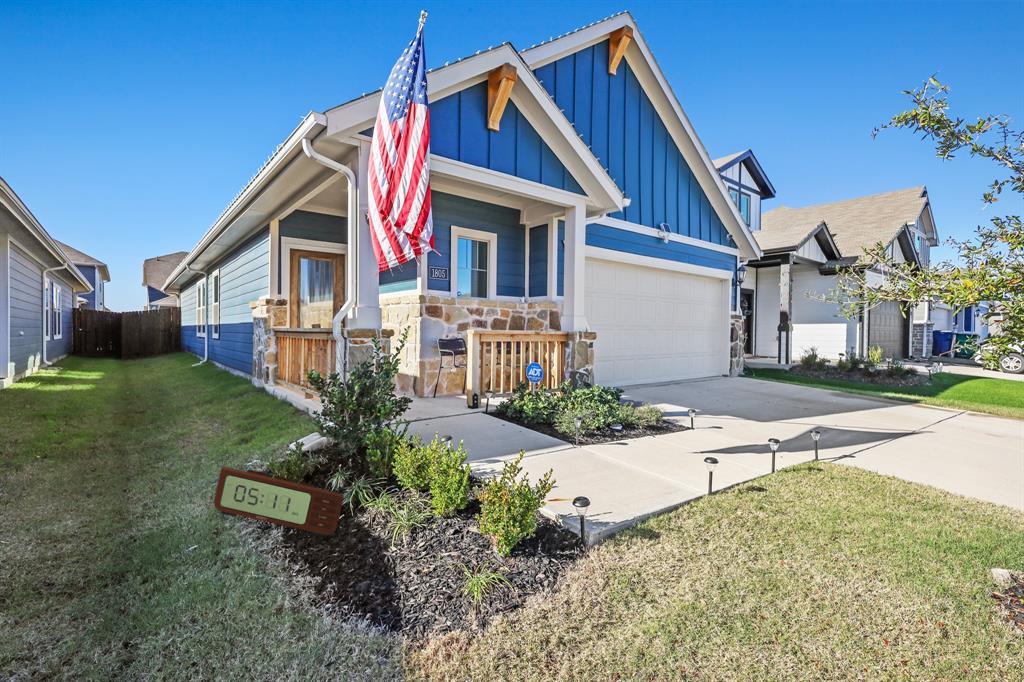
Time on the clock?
5:11
